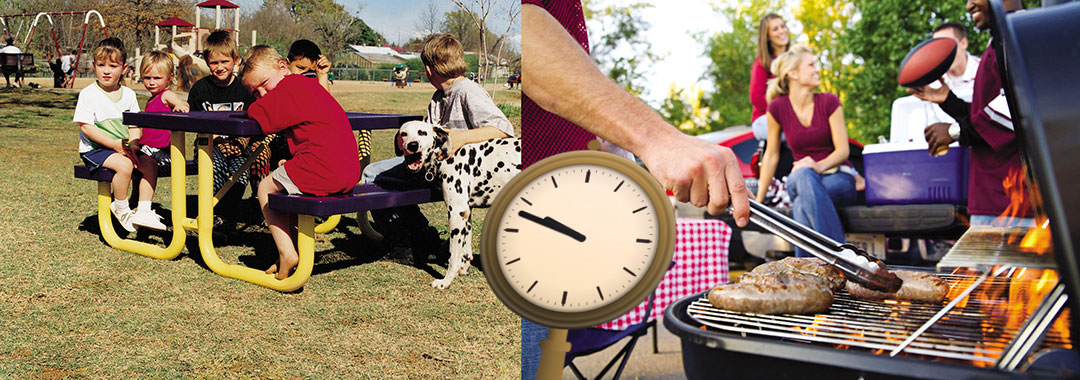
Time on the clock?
9:48
